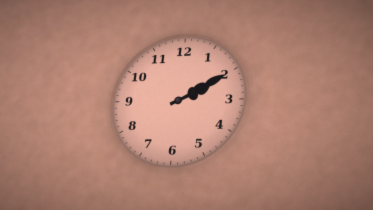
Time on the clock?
2:10
